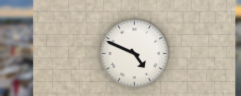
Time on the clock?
4:49
